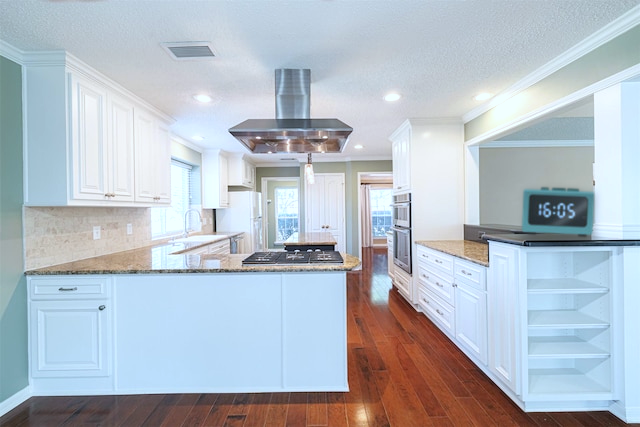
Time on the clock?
16:05
